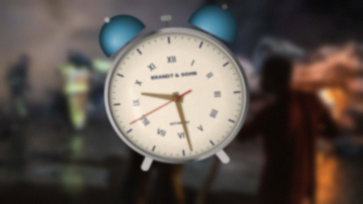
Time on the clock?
9:28:41
